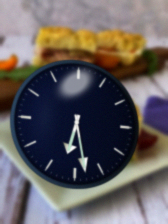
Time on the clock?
6:28
